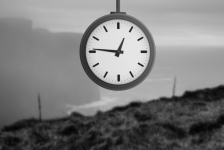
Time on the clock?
12:46
